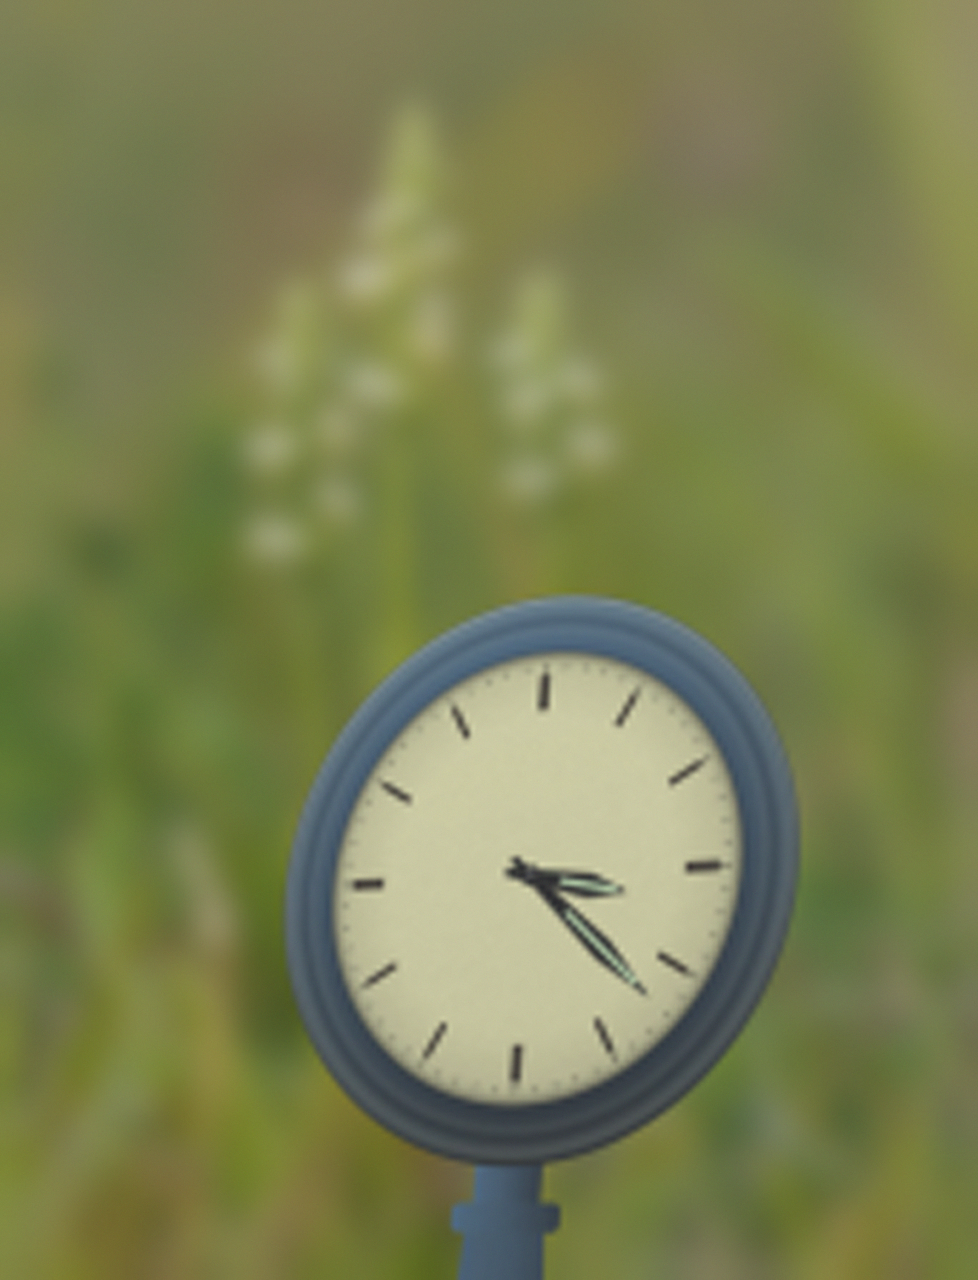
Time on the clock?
3:22
